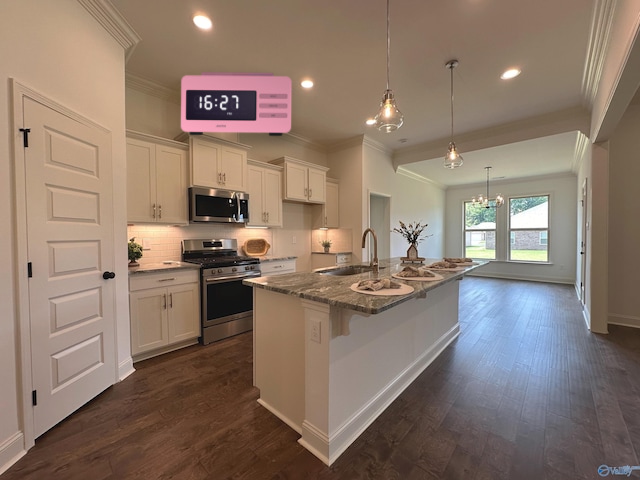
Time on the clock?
16:27
